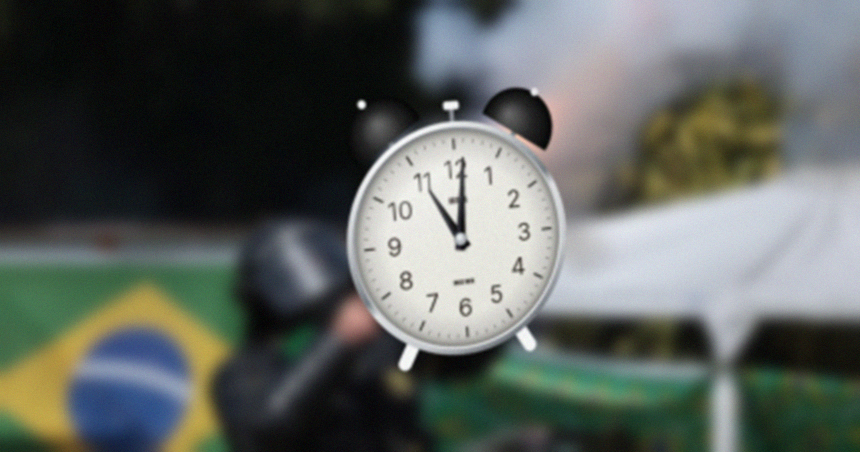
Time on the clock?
11:01
